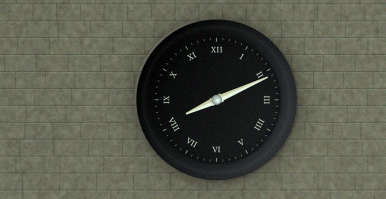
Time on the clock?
8:11
